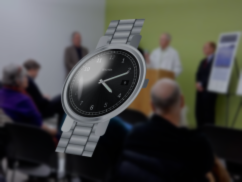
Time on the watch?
4:11
